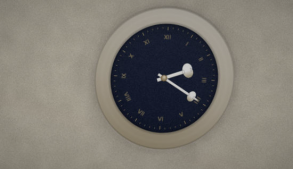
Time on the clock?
2:20
